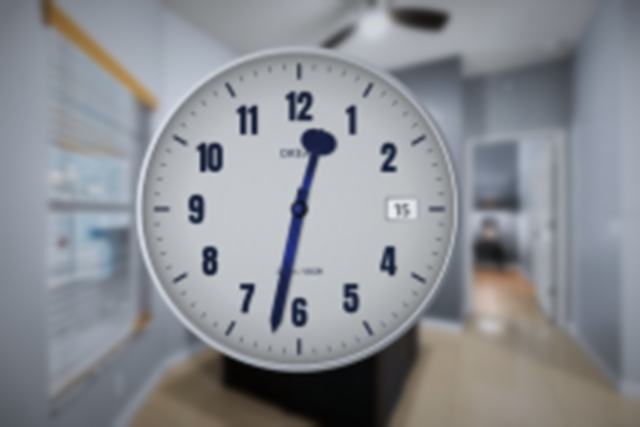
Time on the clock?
12:32
